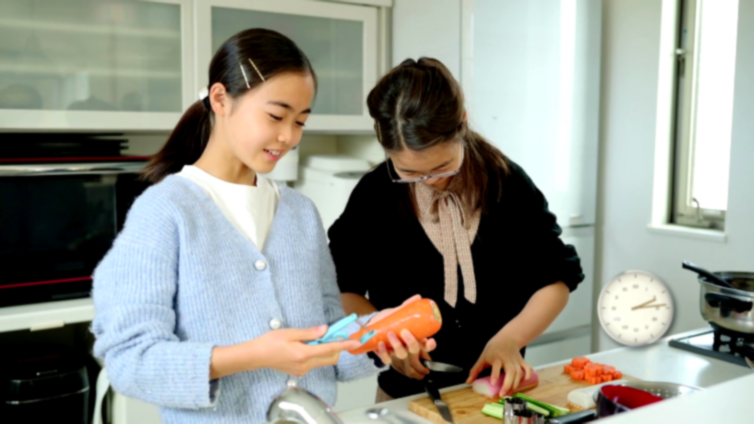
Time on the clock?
2:14
